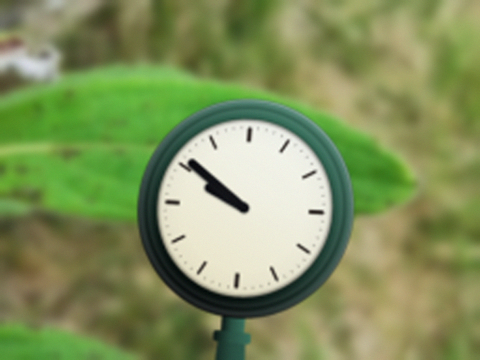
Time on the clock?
9:51
